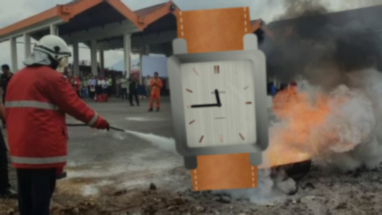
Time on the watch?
11:45
